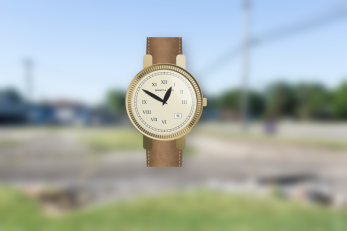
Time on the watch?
12:50
